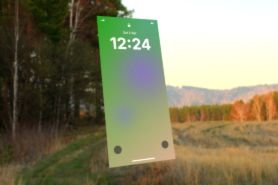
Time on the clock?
12:24
